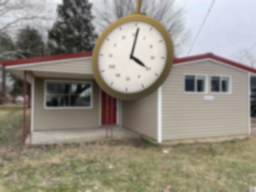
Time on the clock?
4:01
